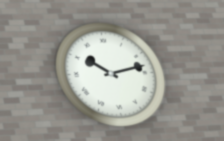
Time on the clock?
10:13
